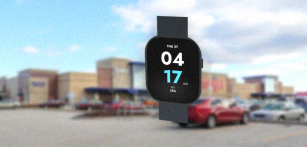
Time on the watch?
4:17
